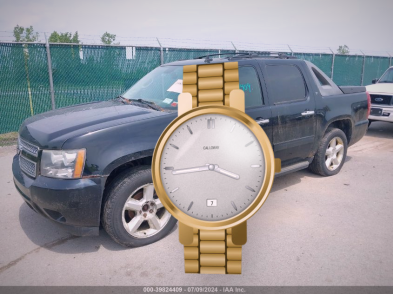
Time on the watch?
3:44
